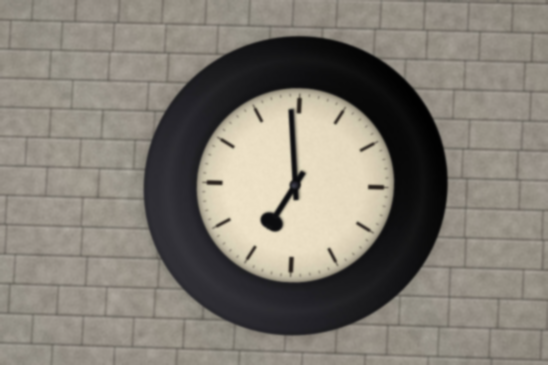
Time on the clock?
6:59
